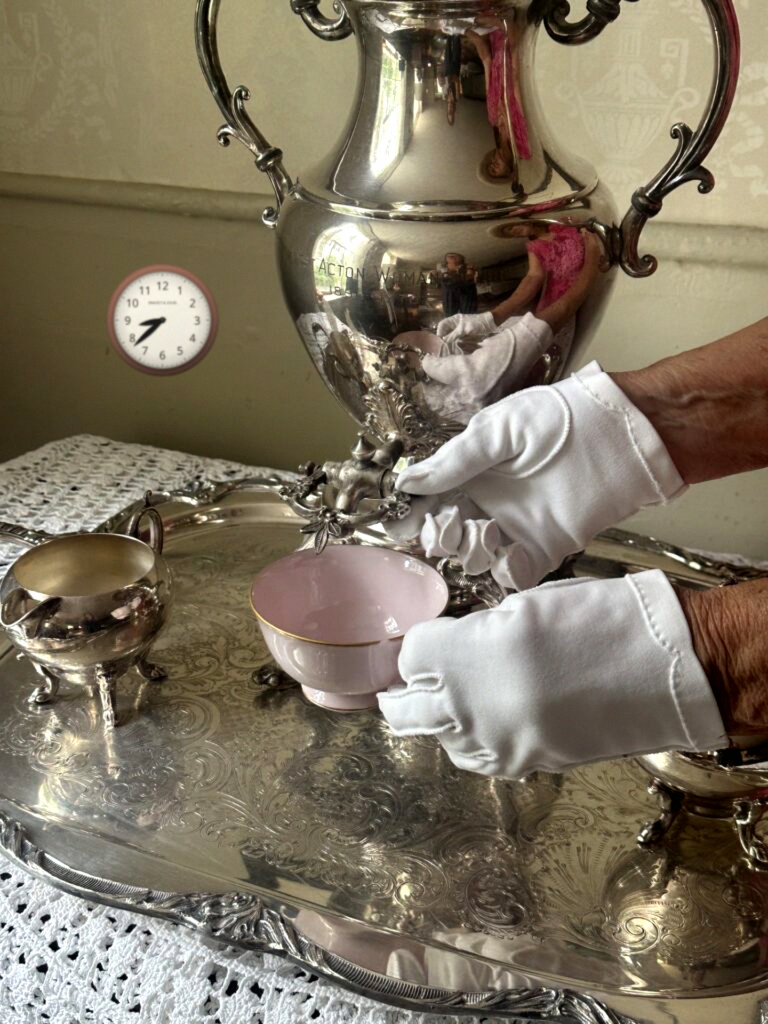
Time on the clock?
8:38
